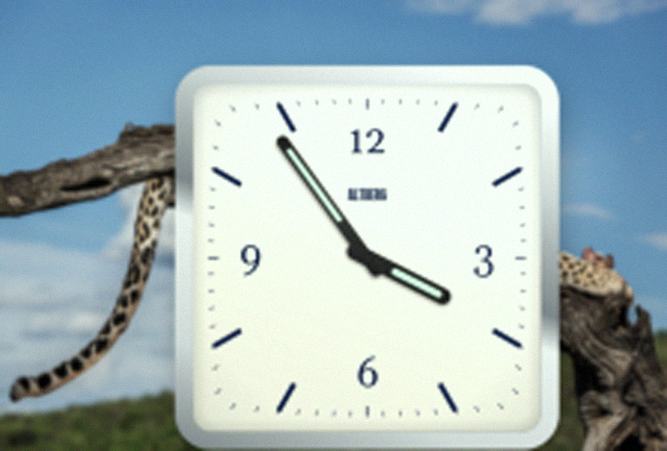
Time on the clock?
3:54
